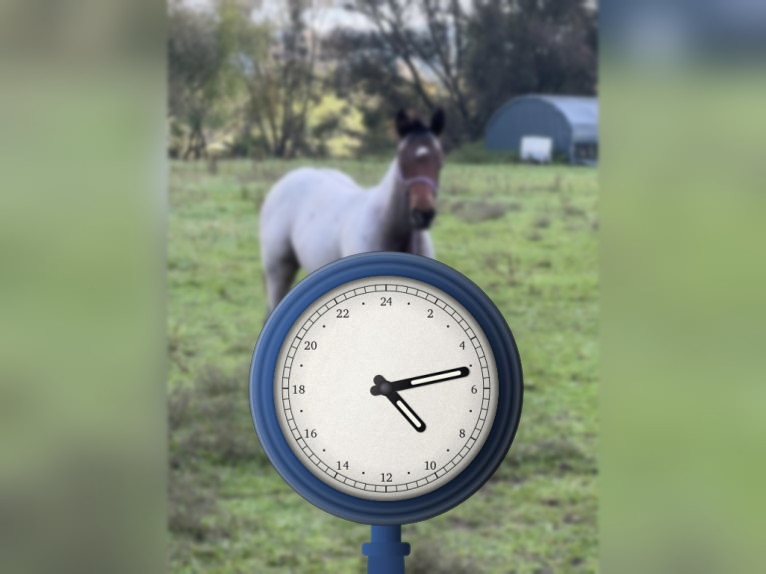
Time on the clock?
9:13
